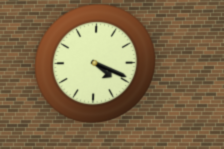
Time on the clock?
4:19
